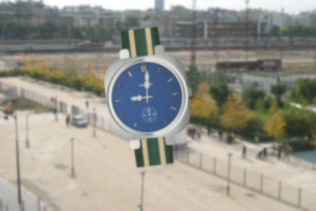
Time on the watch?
9:01
